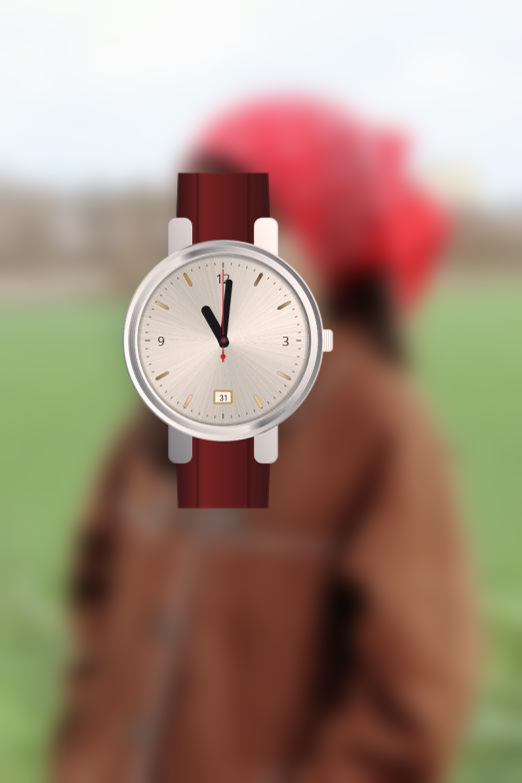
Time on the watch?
11:01:00
